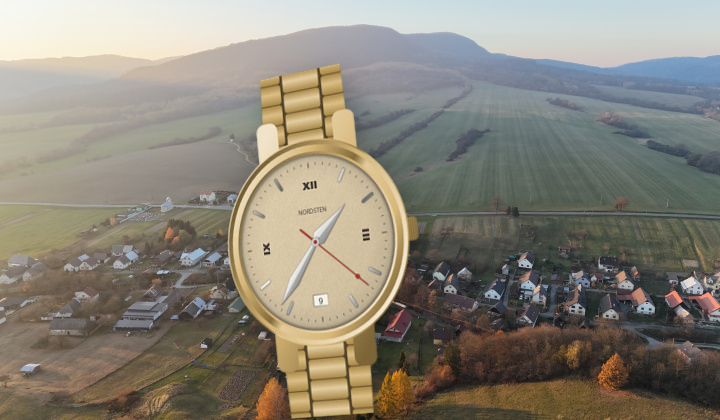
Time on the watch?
1:36:22
